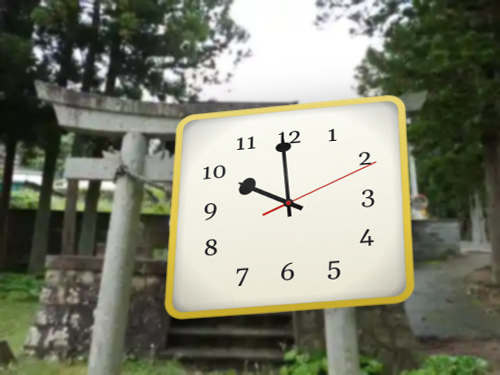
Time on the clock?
9:59:11
